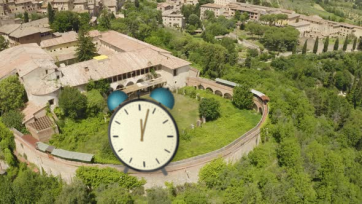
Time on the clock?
12:03
